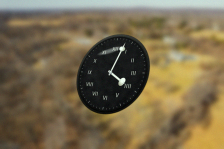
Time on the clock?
4:03
